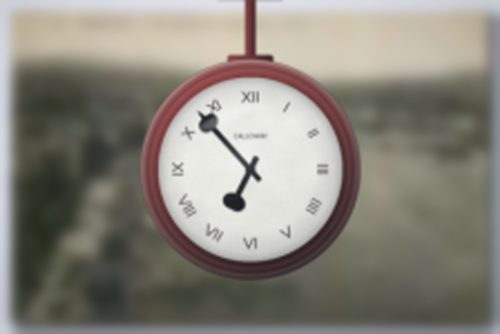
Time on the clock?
6:53
